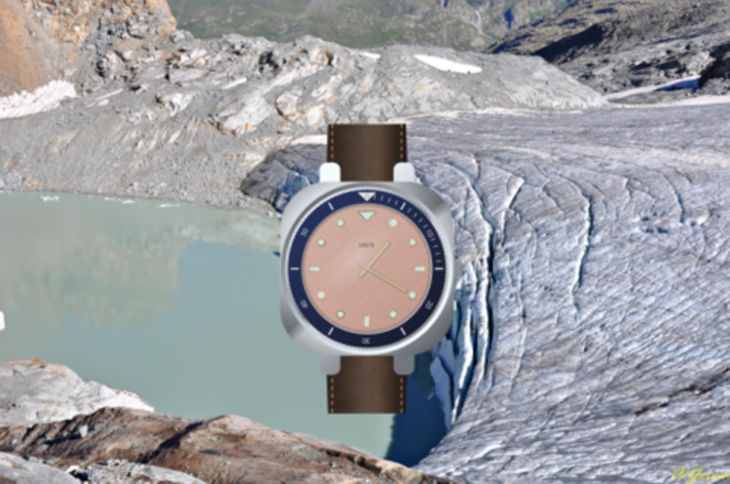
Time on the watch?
1:20
